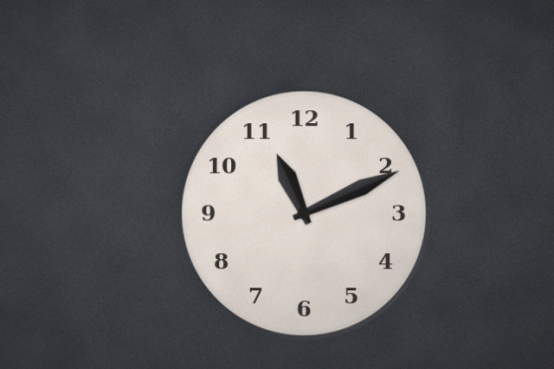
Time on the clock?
11:11
